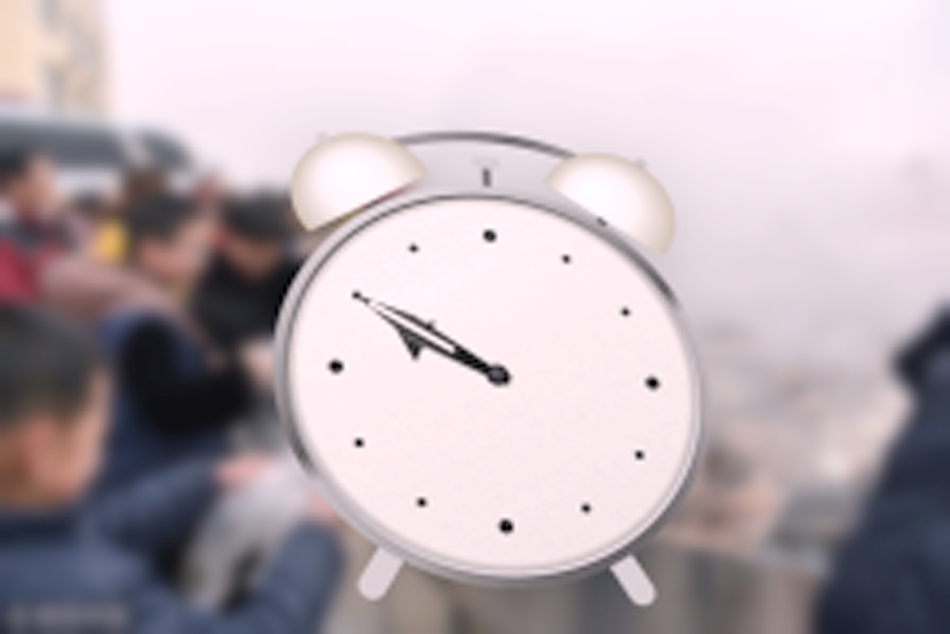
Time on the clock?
9:50
